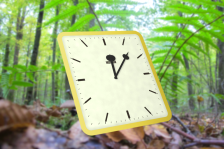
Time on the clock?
12:07
